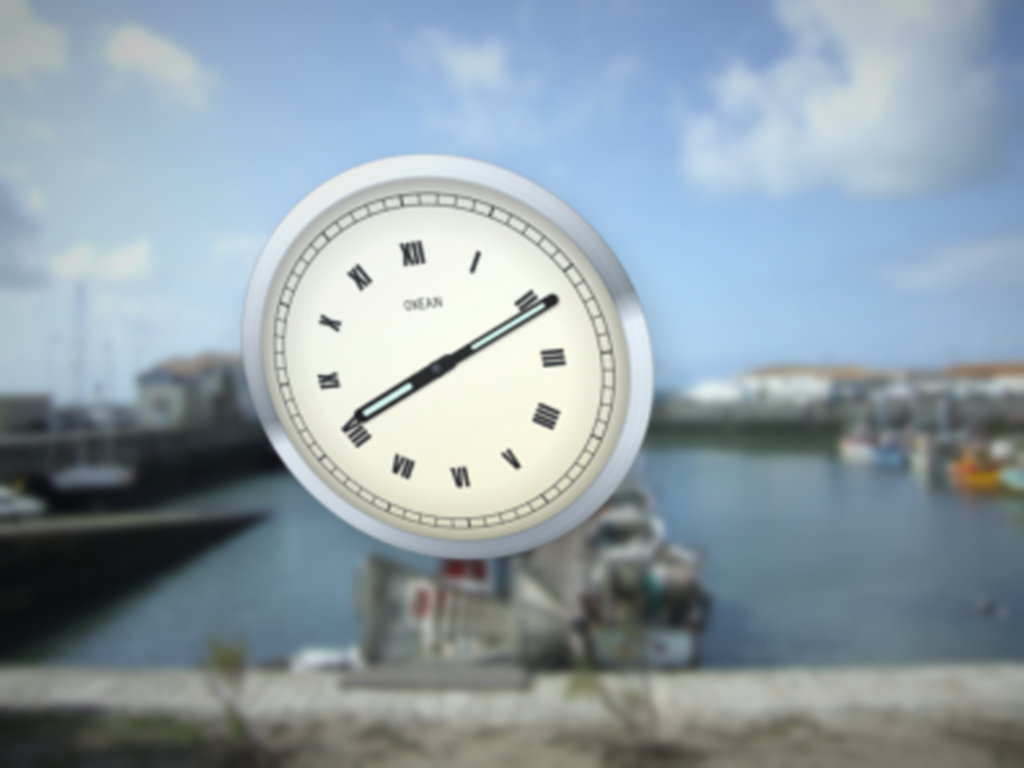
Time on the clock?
8:11
